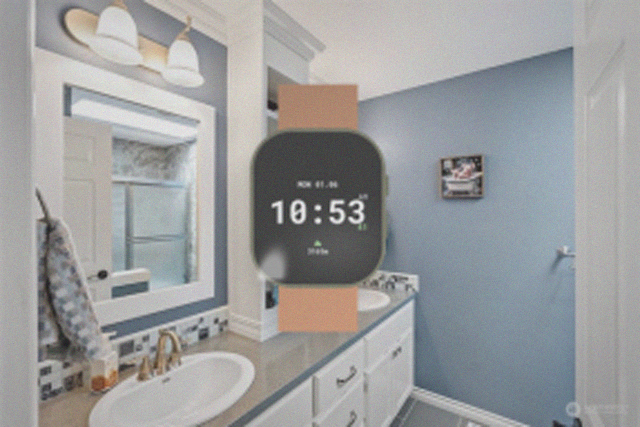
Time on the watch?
10:53
